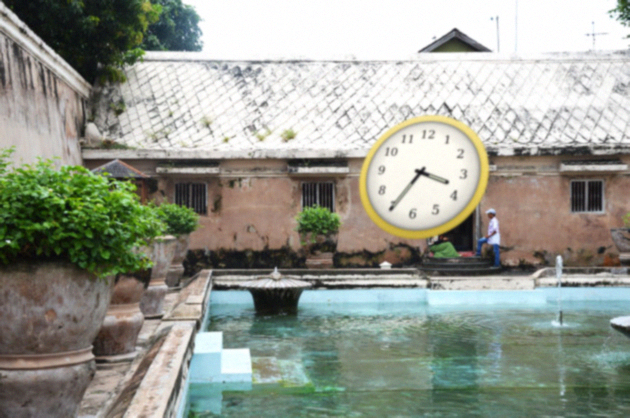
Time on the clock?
3:35
